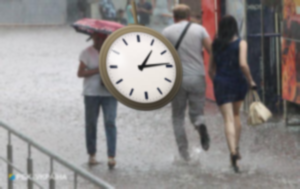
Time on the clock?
1:14
